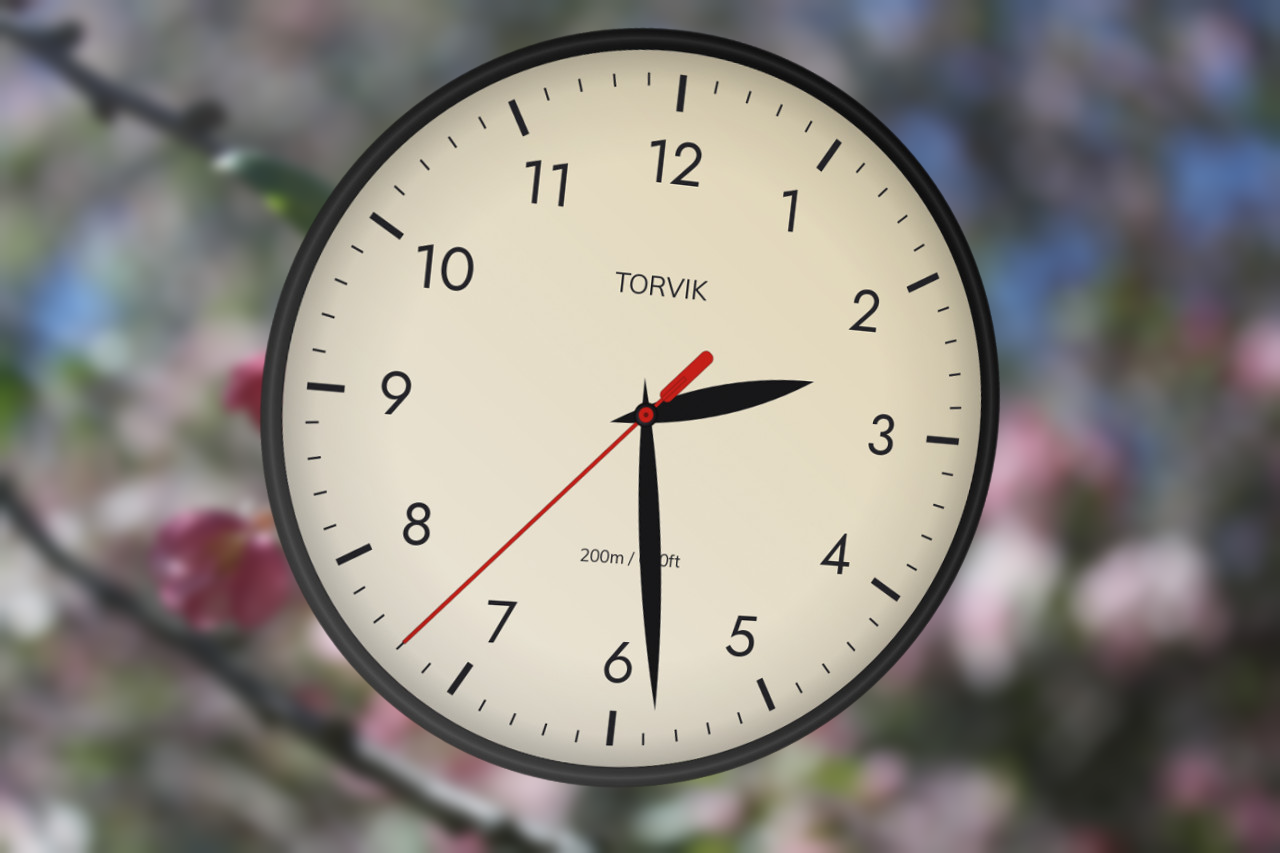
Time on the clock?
2:28:37
